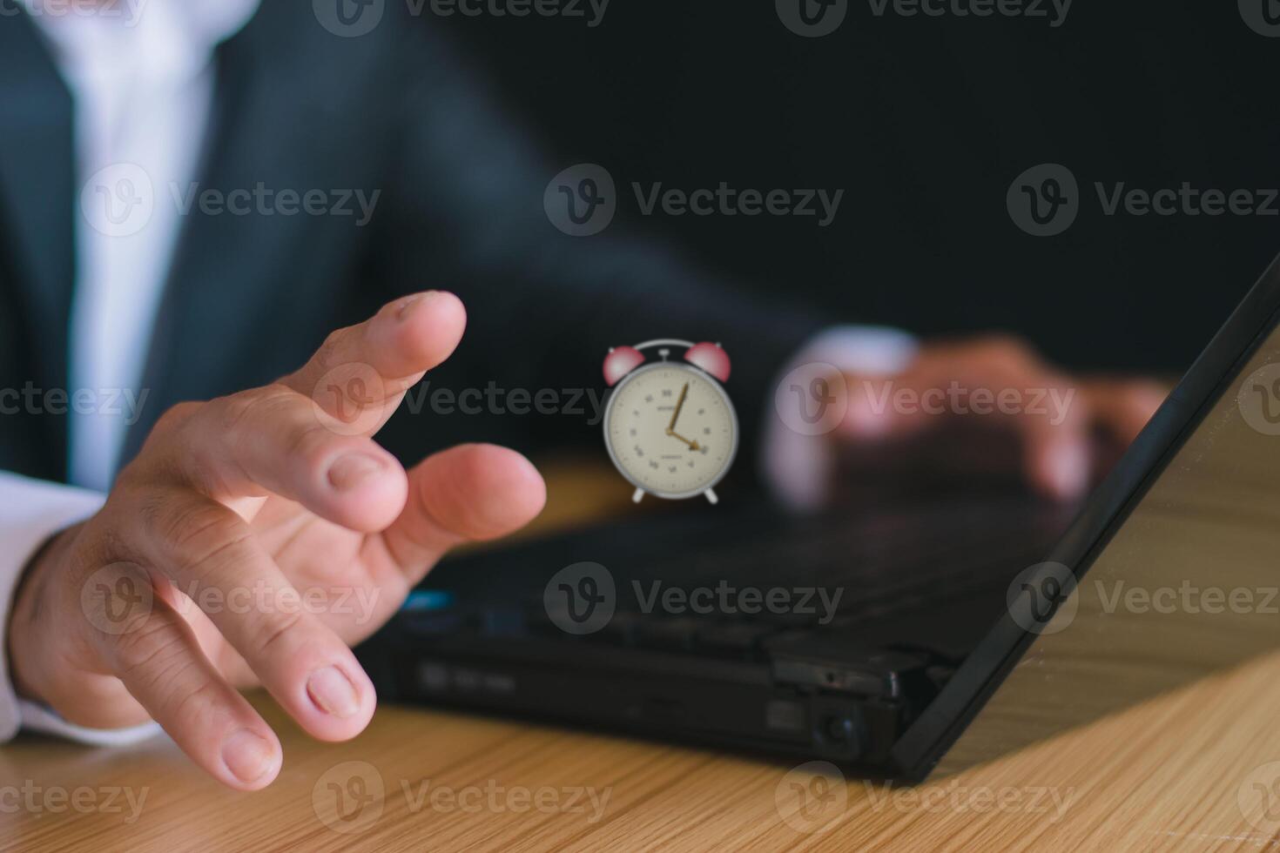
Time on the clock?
4:04
